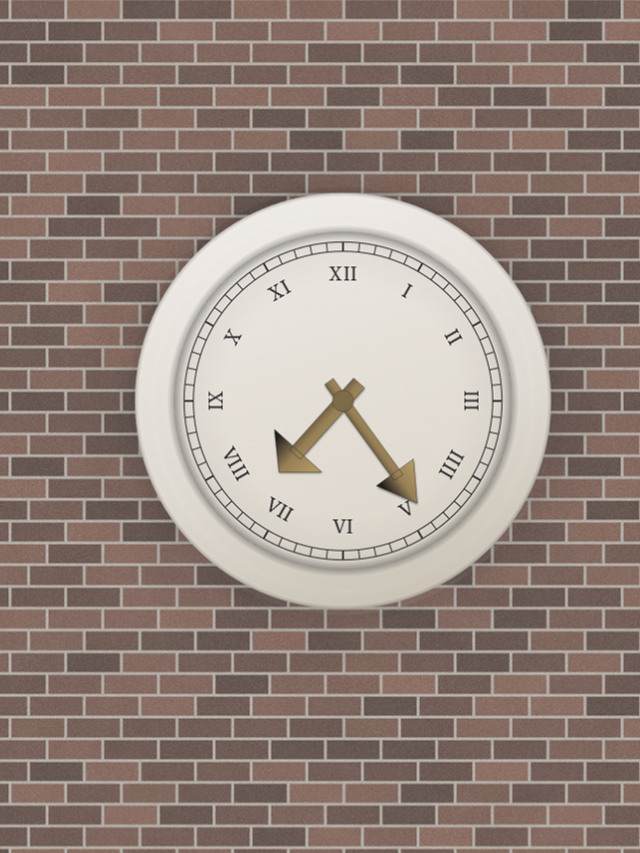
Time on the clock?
7:24
